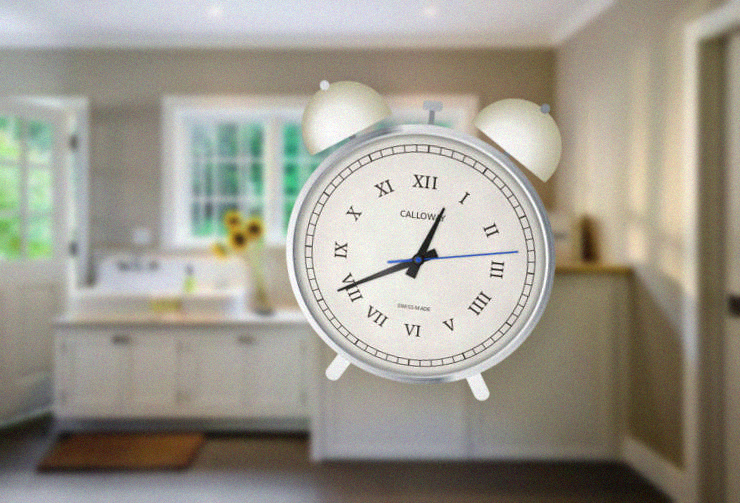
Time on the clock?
12:40:13
